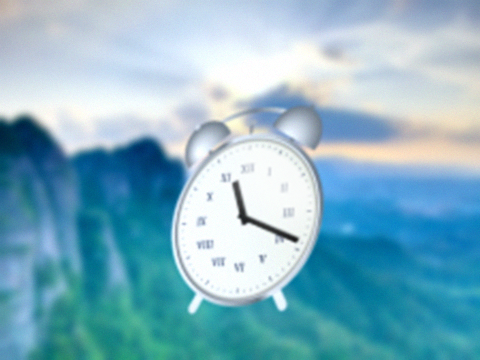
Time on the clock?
11:19
